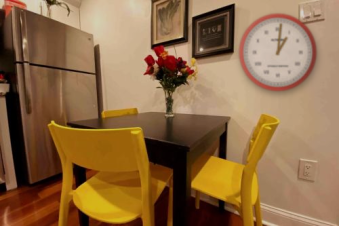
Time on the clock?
1:01
